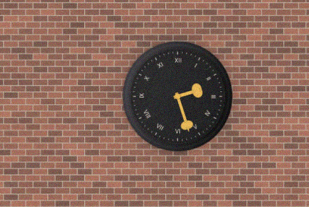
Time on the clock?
2:27
